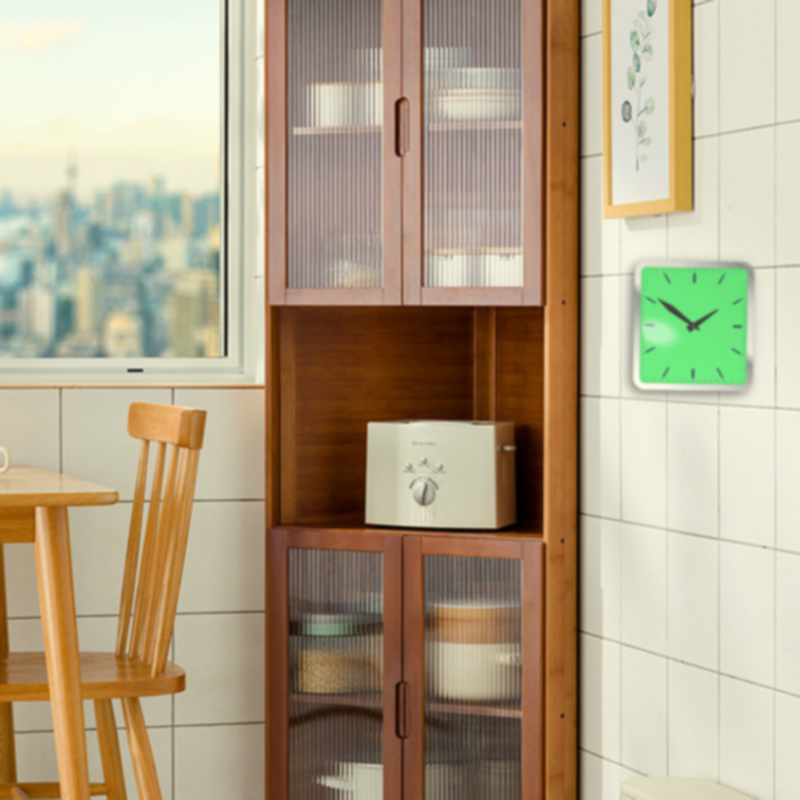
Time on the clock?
1:51
